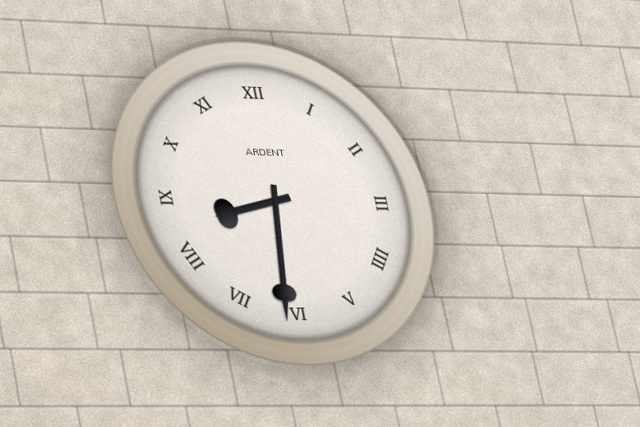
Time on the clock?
8:31
